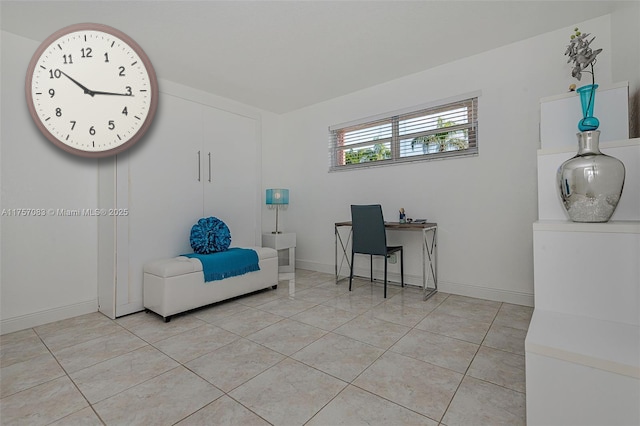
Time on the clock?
10:16
